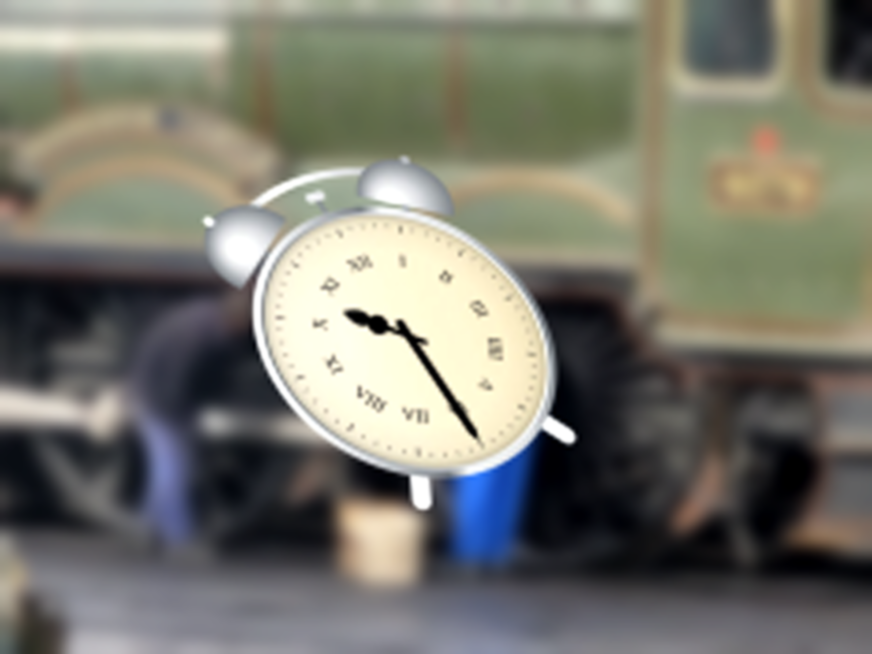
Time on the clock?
10:30
